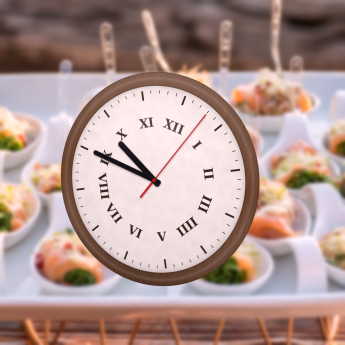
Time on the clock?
9:45:03
